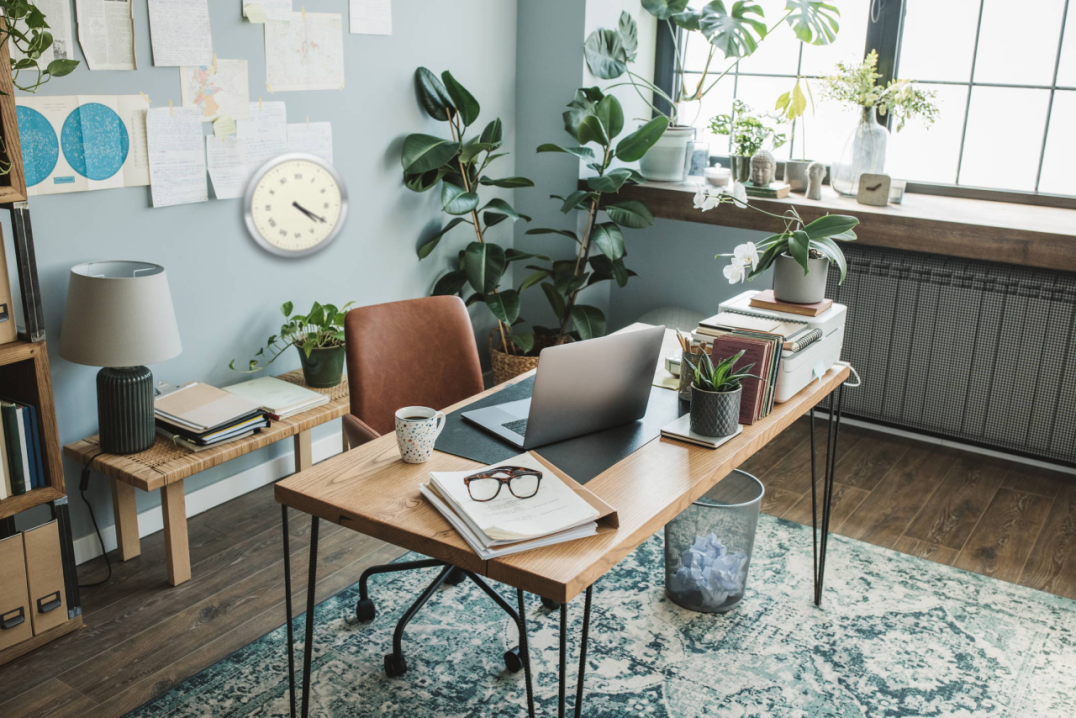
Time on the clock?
4:20
